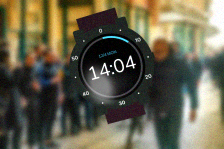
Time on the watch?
14:04
